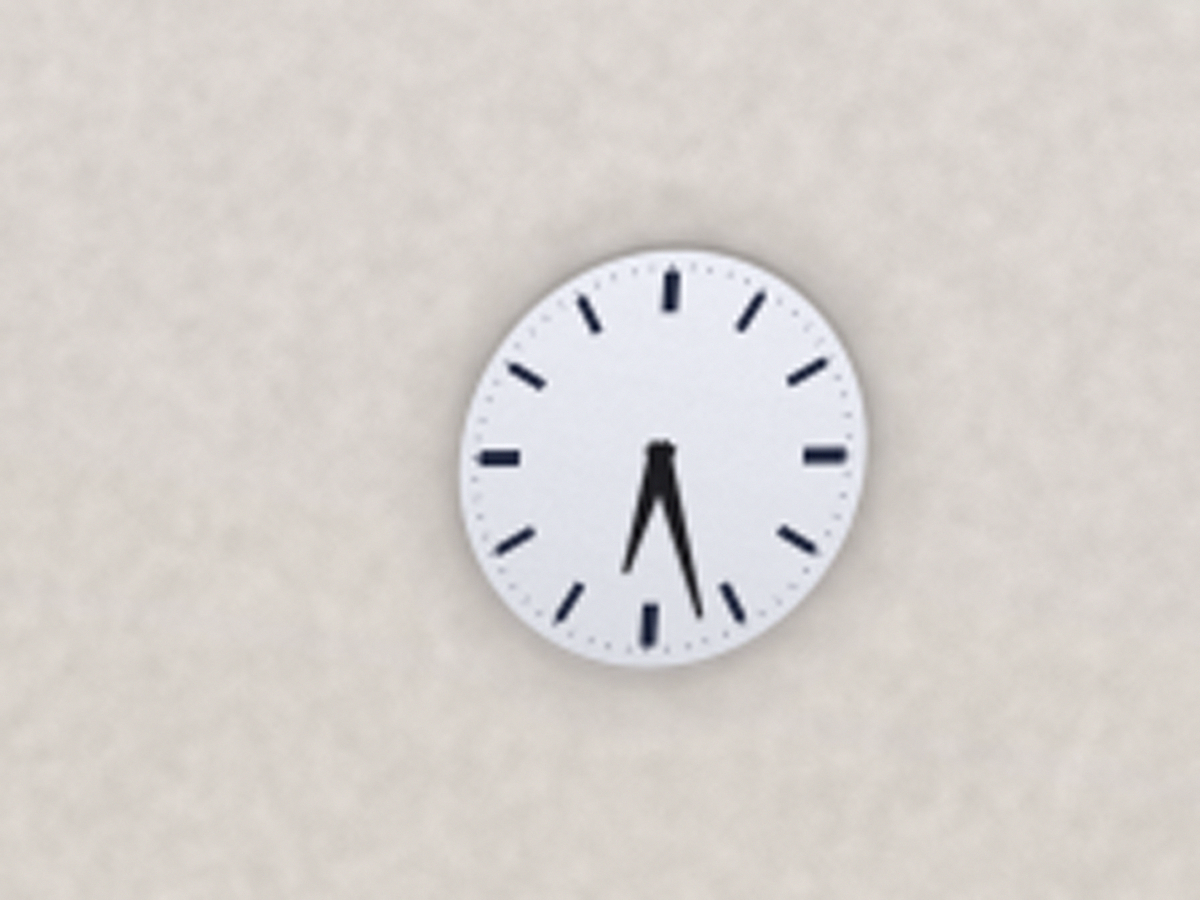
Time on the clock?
6:27
